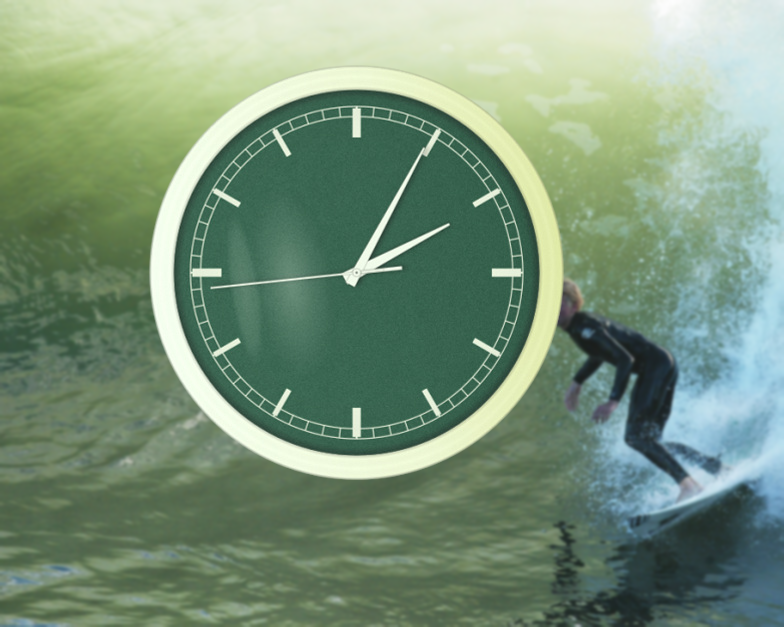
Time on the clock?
2:04:44
